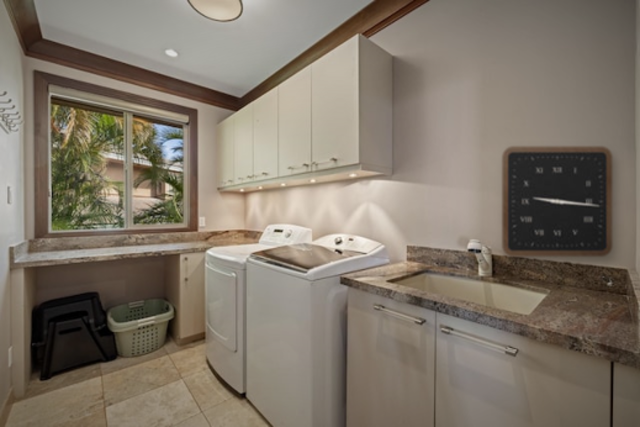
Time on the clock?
9:16
